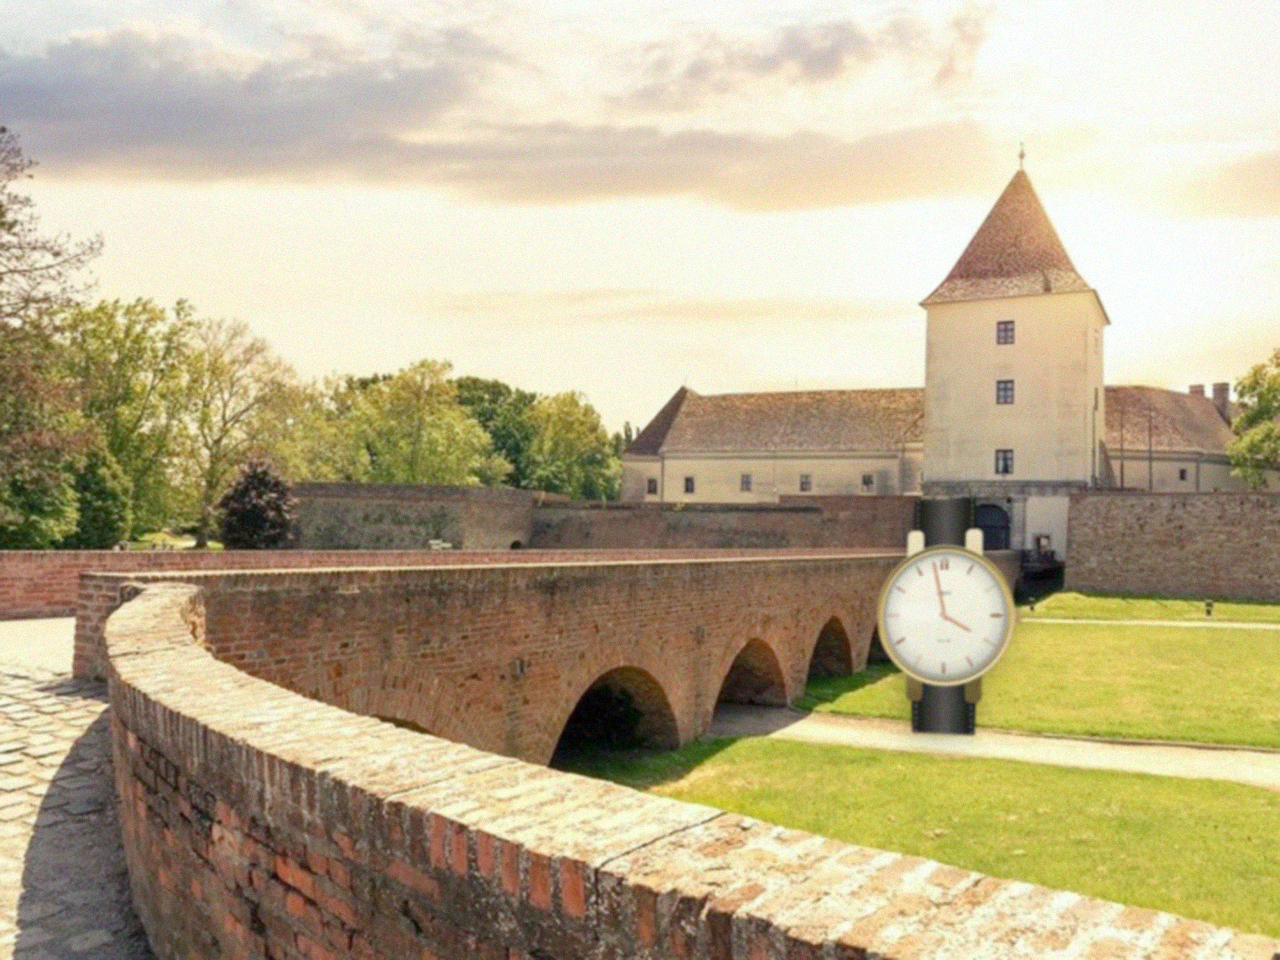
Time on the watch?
3:58
